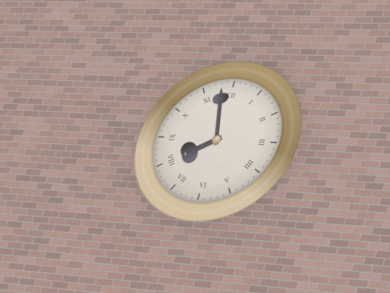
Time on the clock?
7:58
